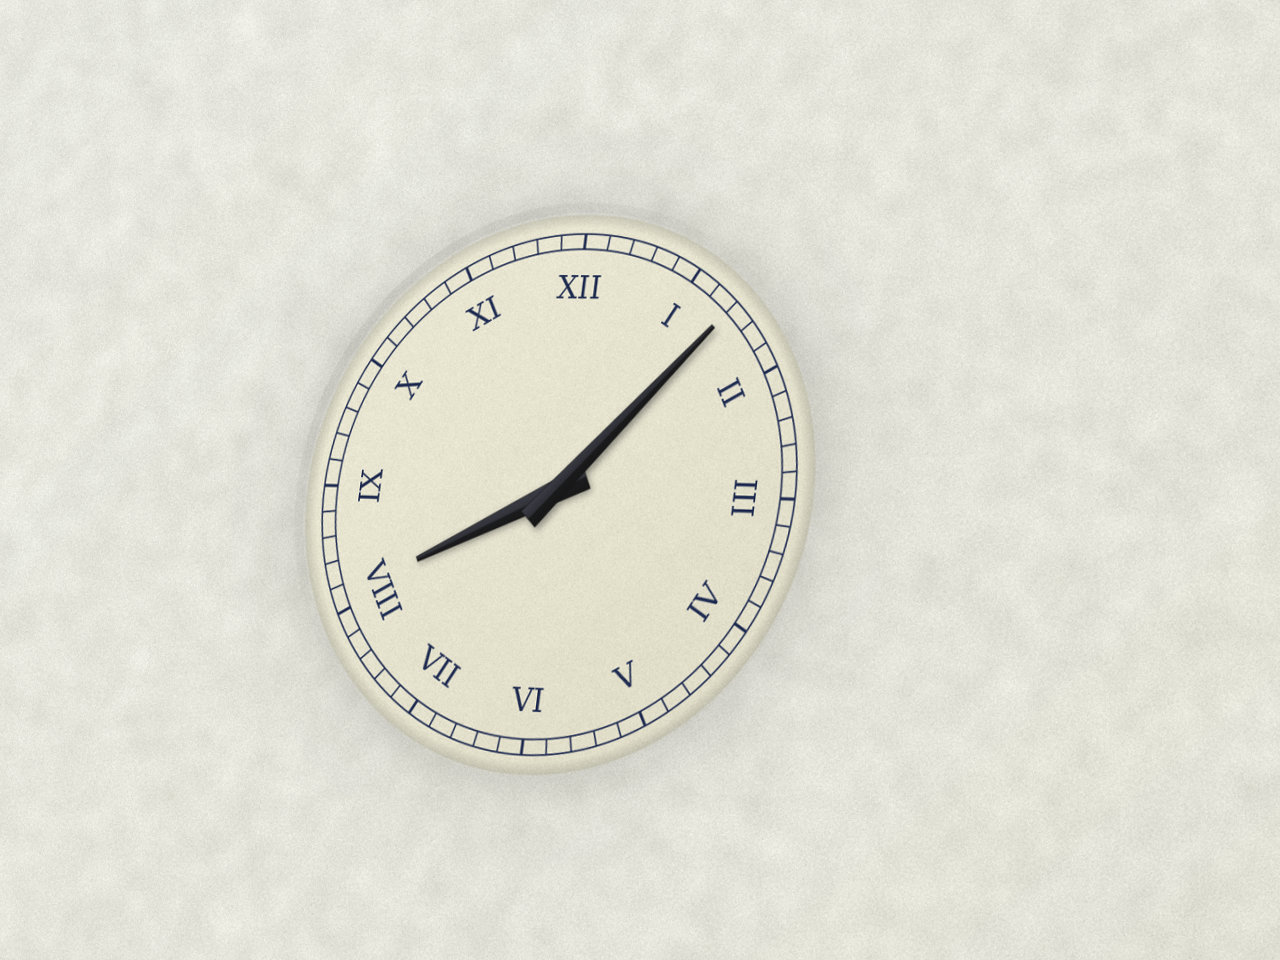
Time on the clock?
8:07
